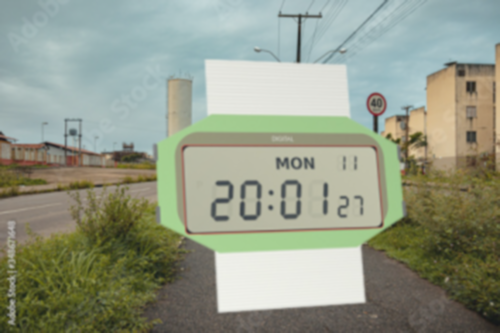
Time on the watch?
20:01:27
